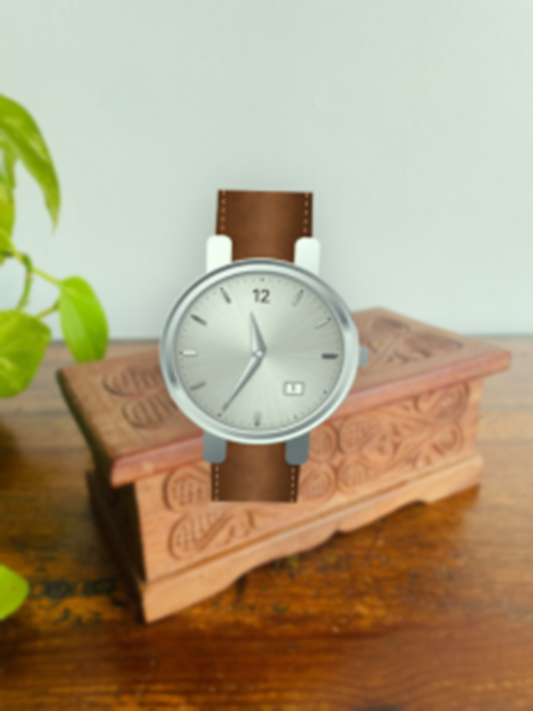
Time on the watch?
11:35
